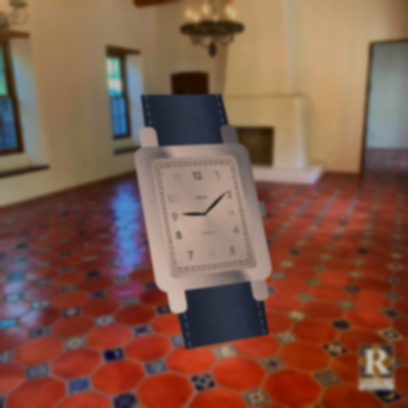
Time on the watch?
9:09
